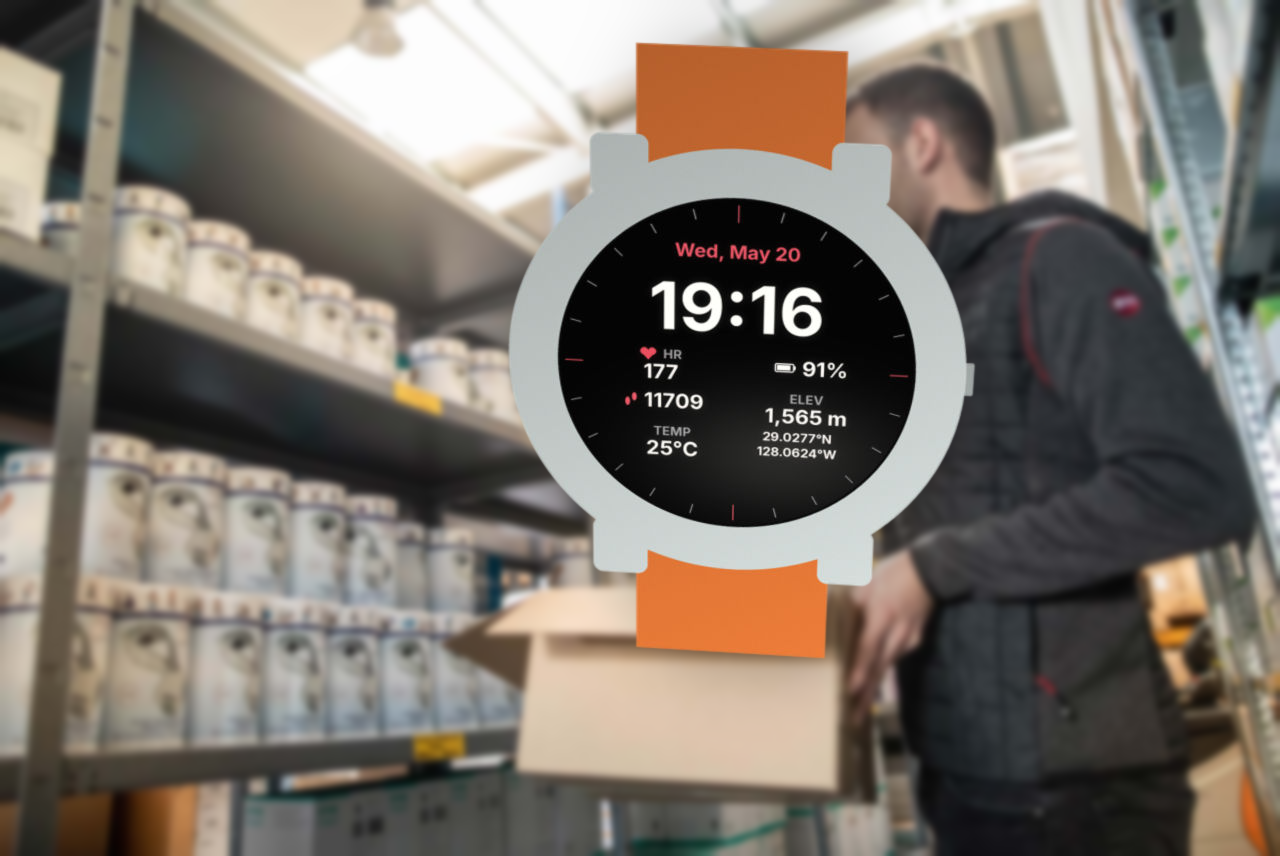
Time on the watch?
19:16
